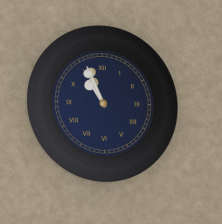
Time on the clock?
10:56
